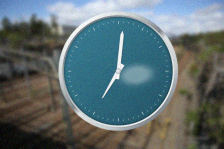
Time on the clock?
7:01
